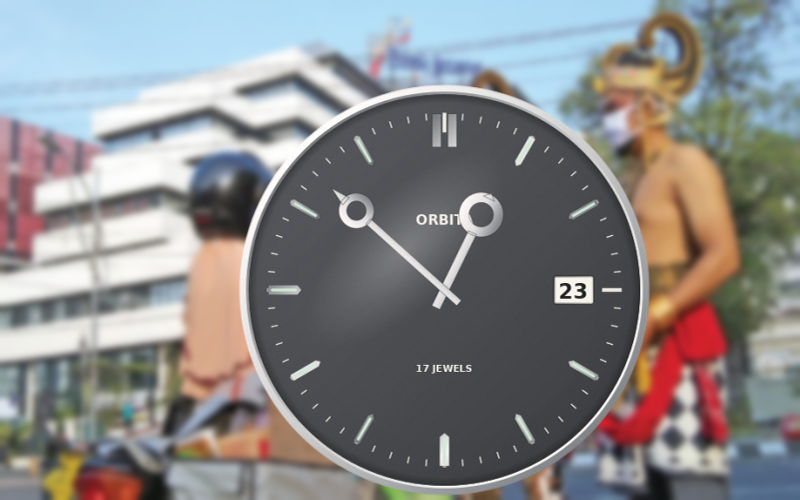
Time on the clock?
12:52
